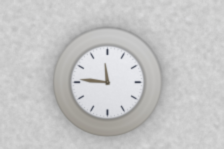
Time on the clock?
11:46
